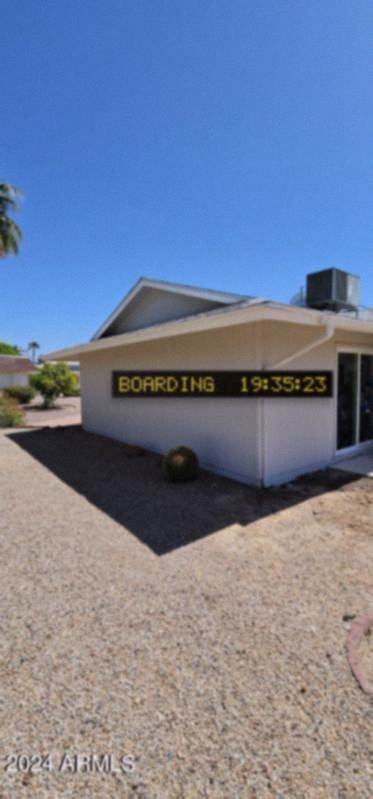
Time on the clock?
19:35:23
